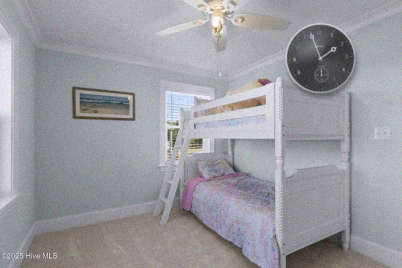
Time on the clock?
1:57
